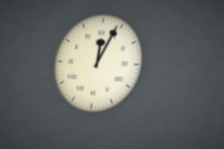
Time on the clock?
12:04
